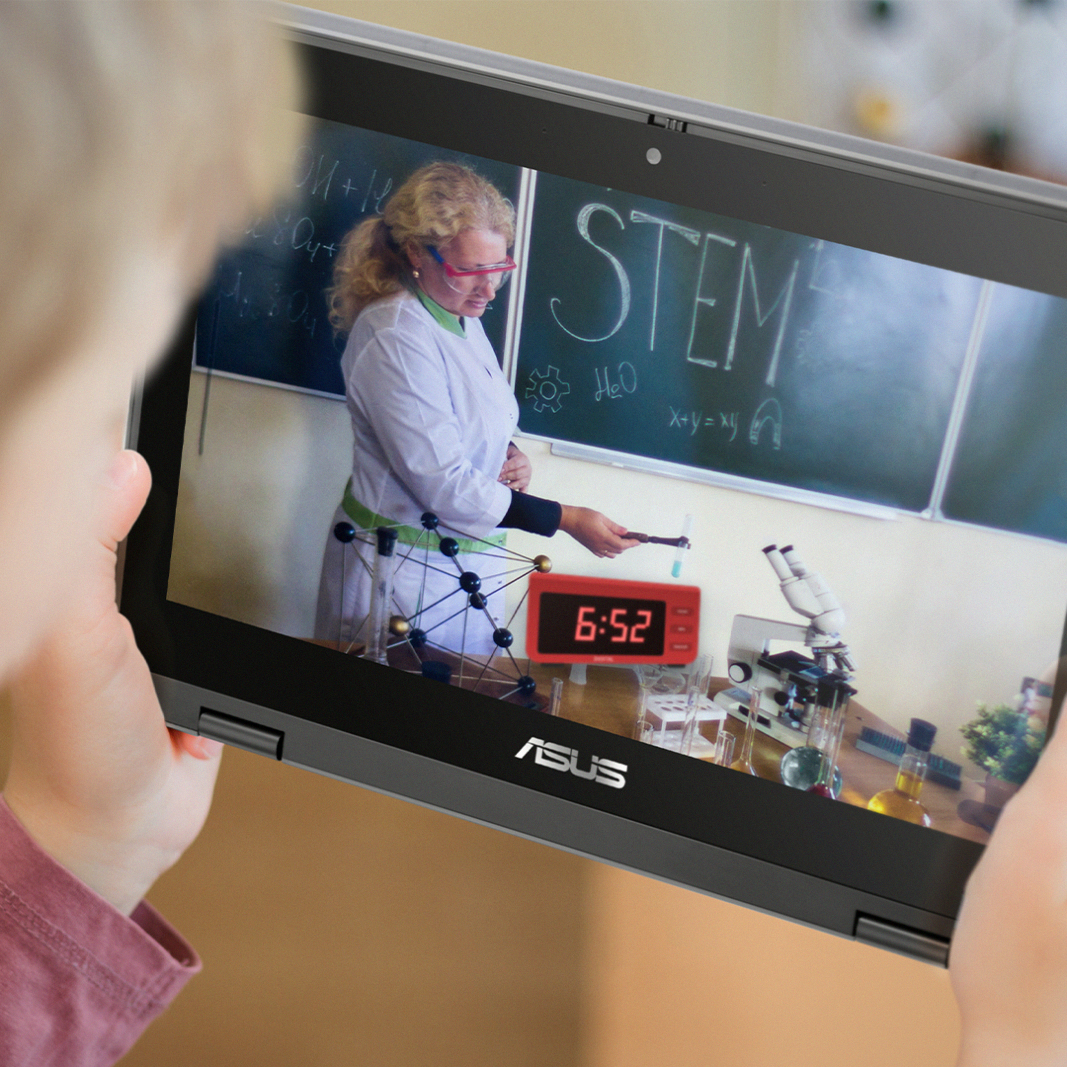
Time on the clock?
6:52
